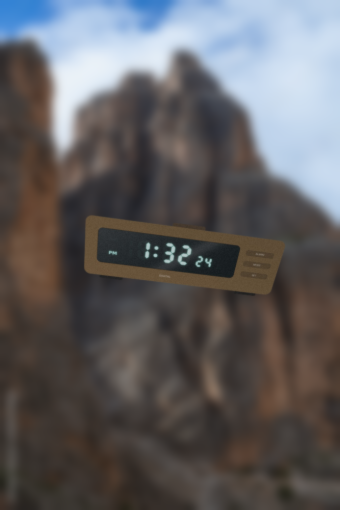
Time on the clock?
1:32:24
